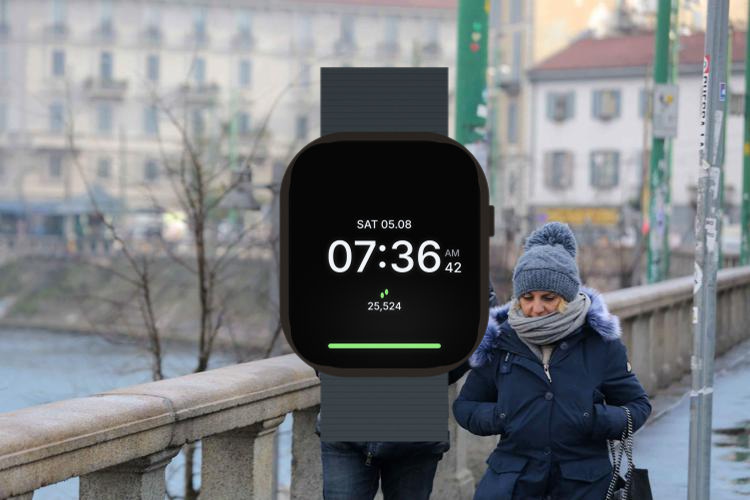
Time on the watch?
7:36:42
